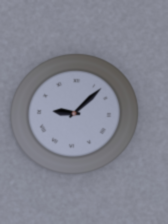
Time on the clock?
9:07
